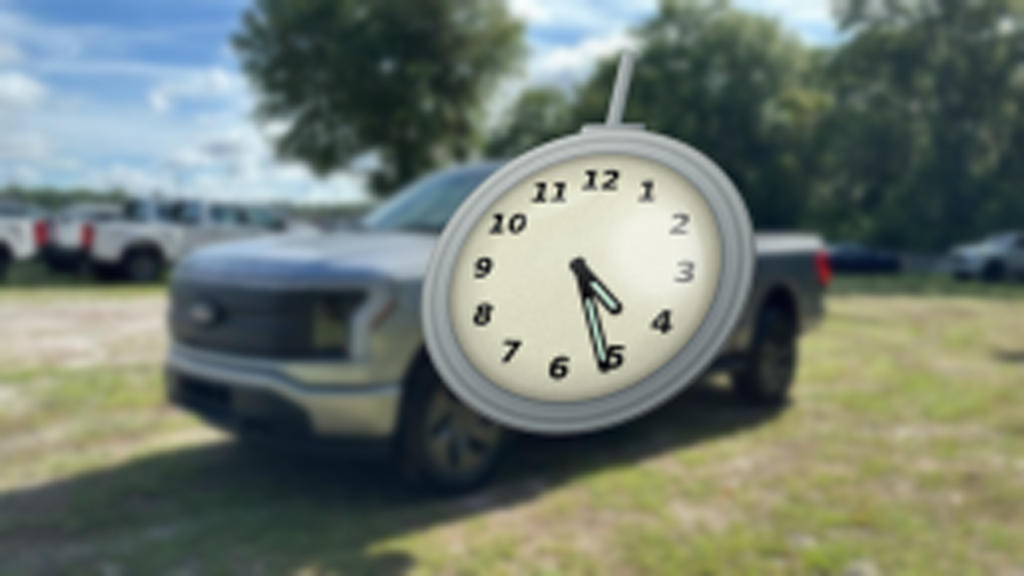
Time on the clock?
4:26
